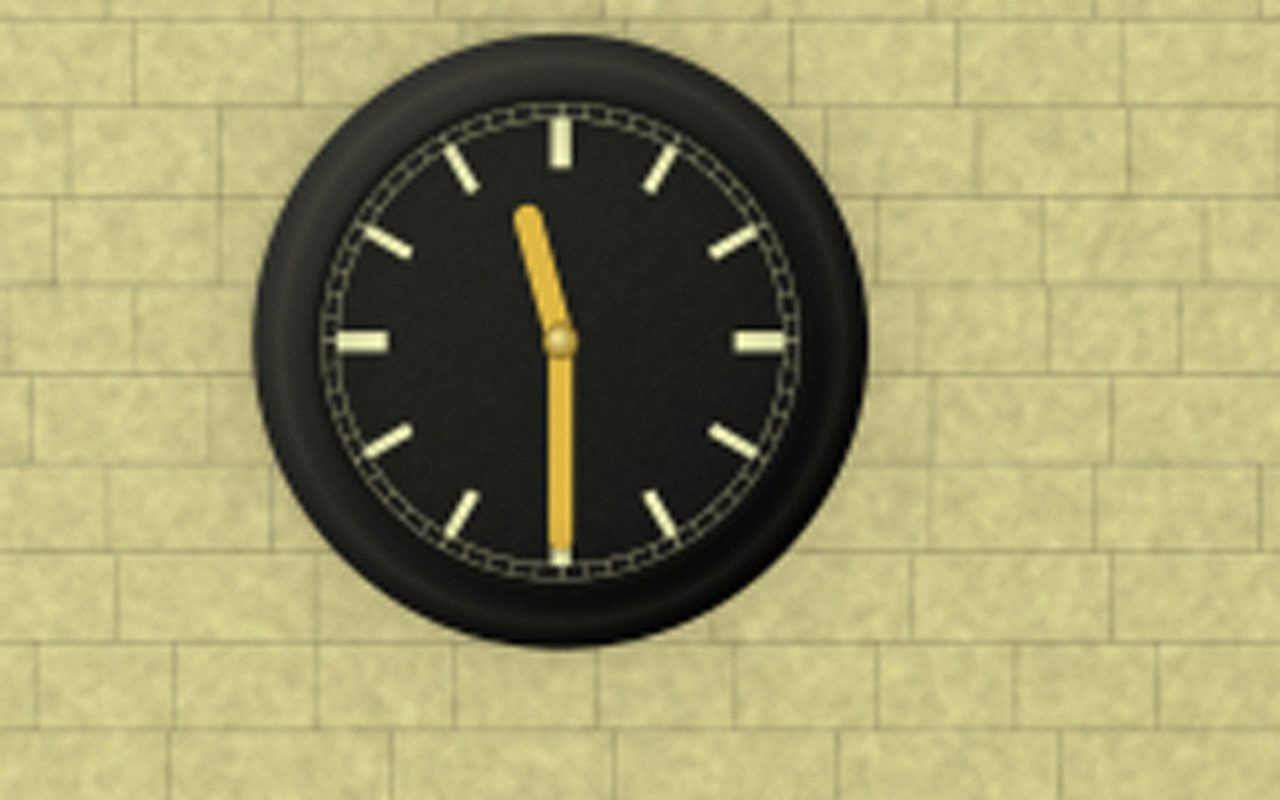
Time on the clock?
11:30
